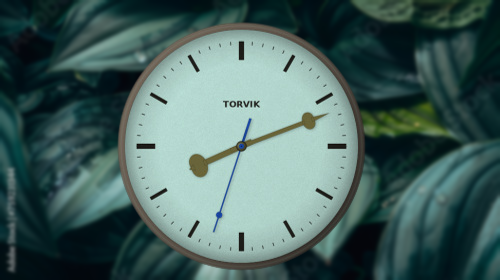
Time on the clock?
8:11:33
